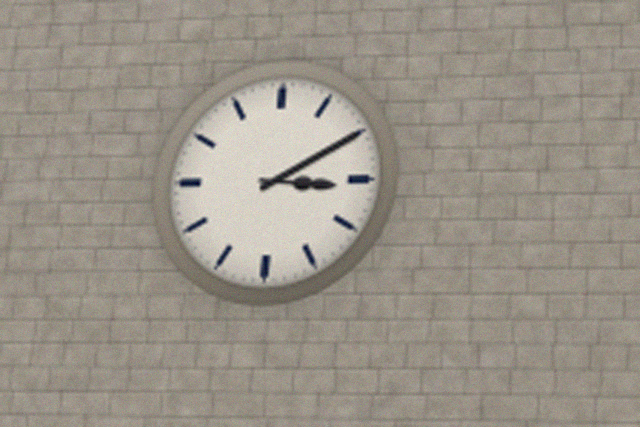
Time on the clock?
3:10
